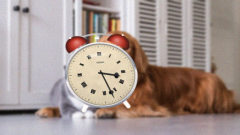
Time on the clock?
3:27
